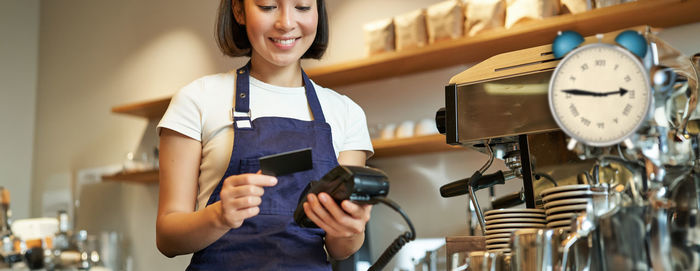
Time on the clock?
2:46
